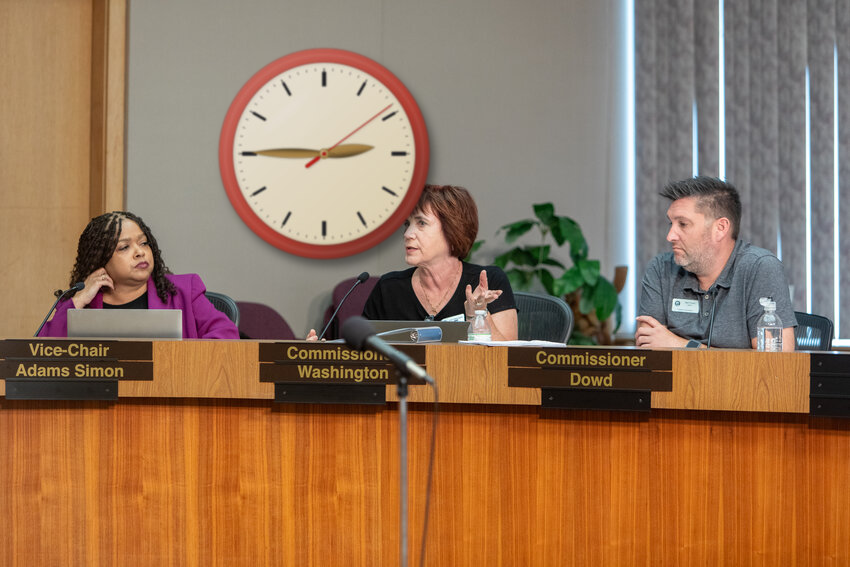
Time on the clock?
2:45:09
